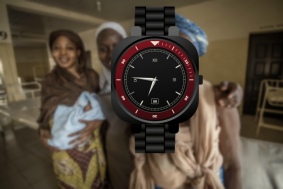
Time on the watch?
6:46
